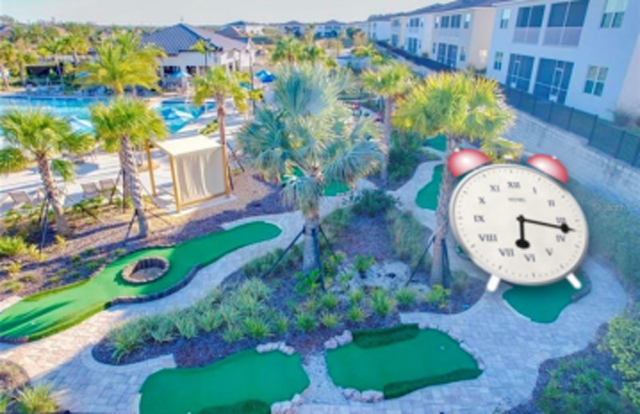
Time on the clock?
6:17
